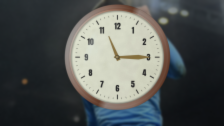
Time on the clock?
11:15
